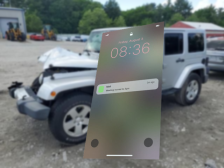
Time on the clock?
8:36
